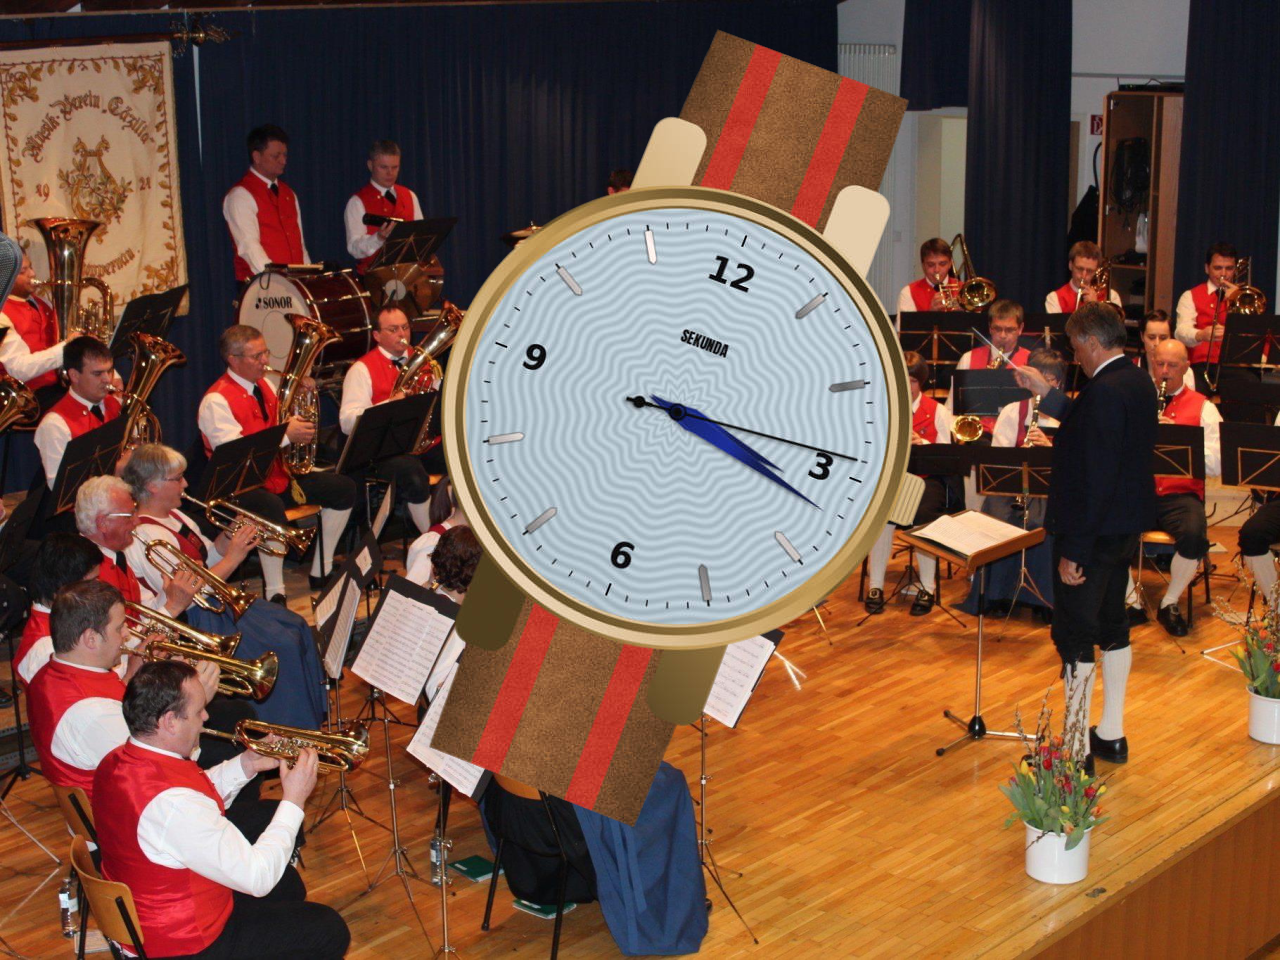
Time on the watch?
3:17:14
